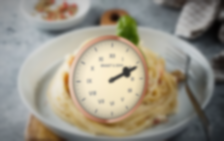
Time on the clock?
2:11
